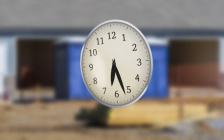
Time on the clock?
6:27
